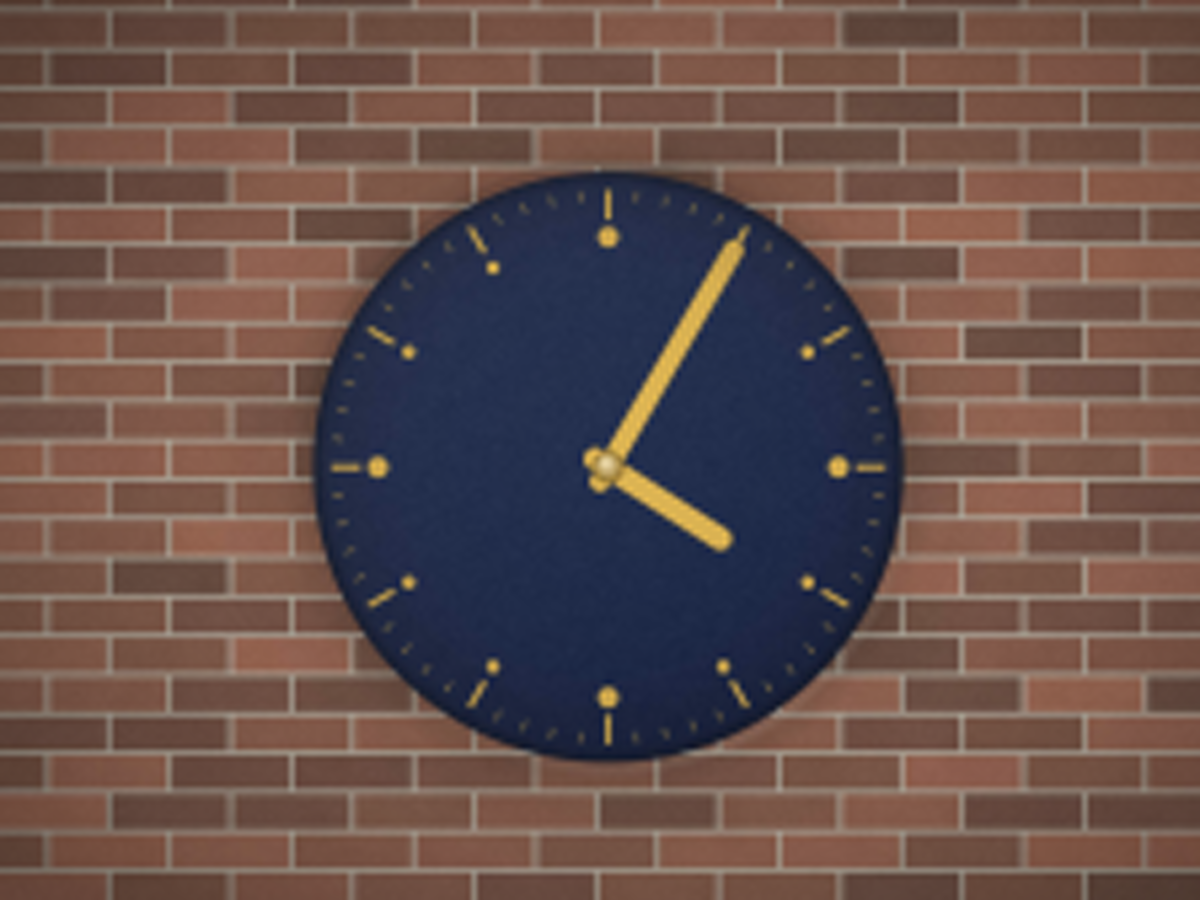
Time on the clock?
4:05
